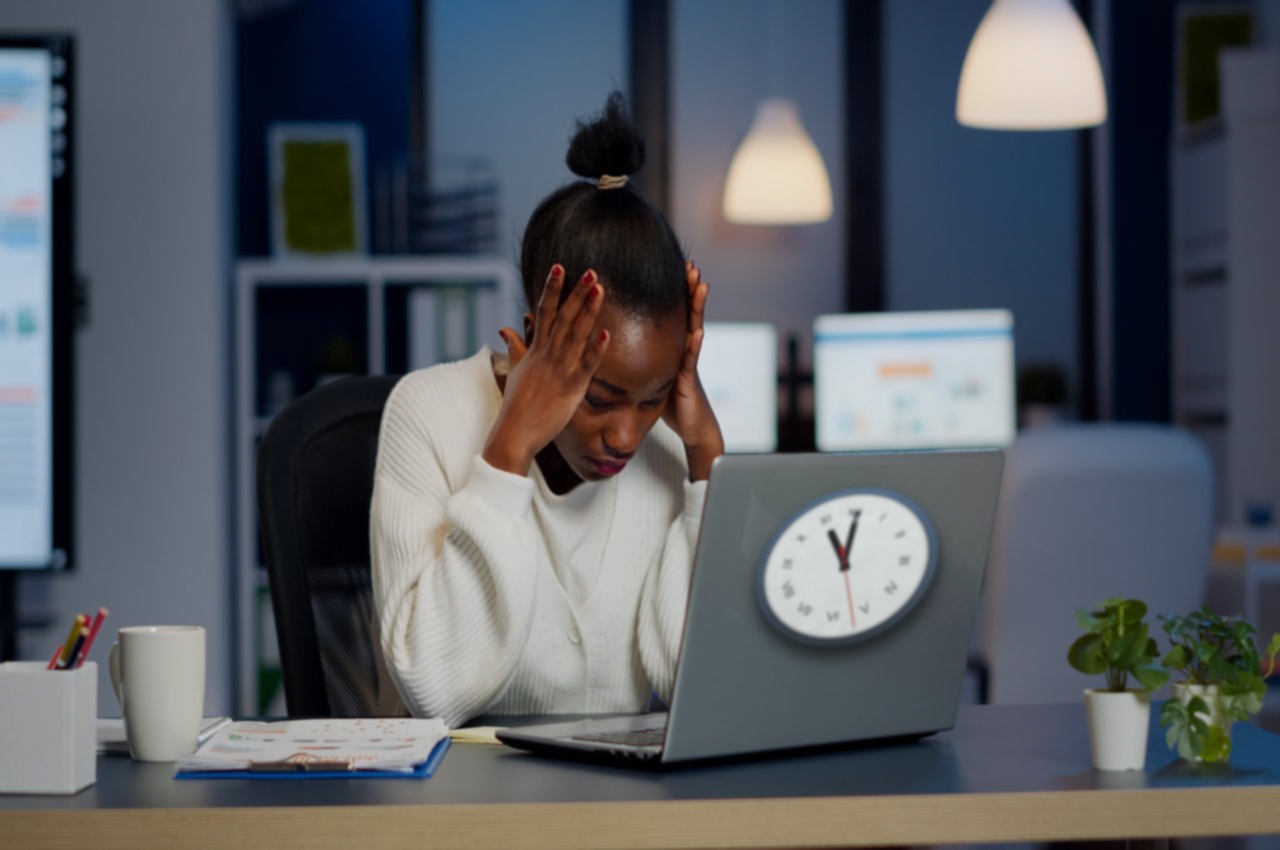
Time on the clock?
11:00:27
